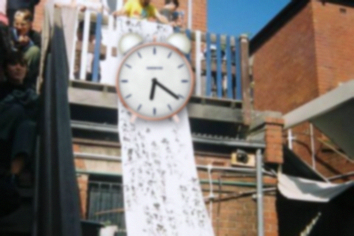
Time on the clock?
6:21
